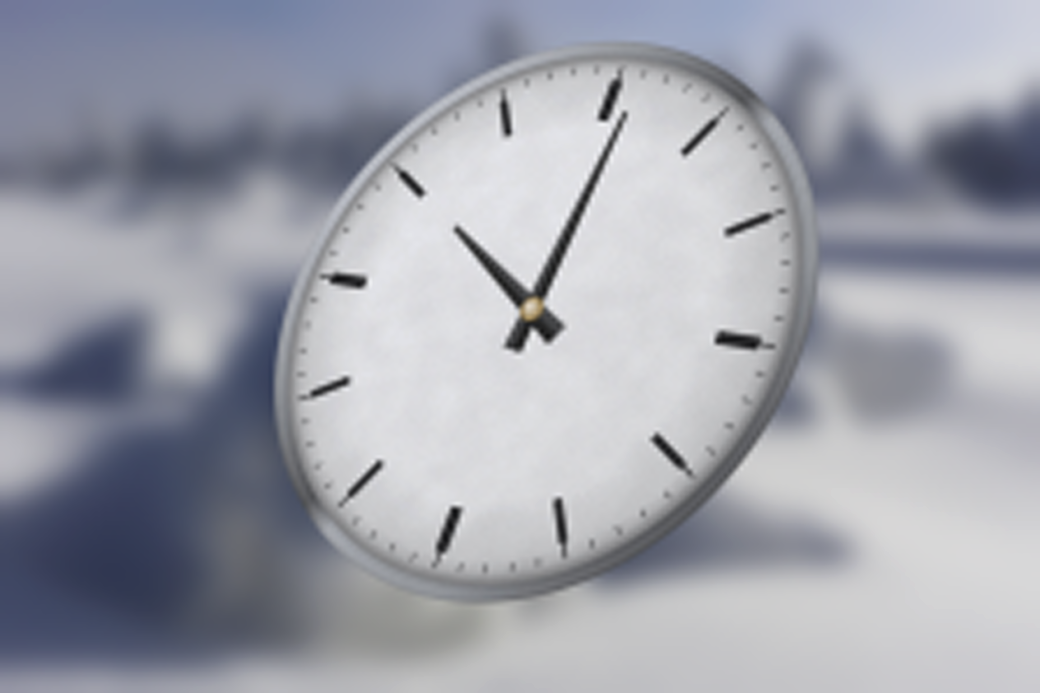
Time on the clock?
10:01
